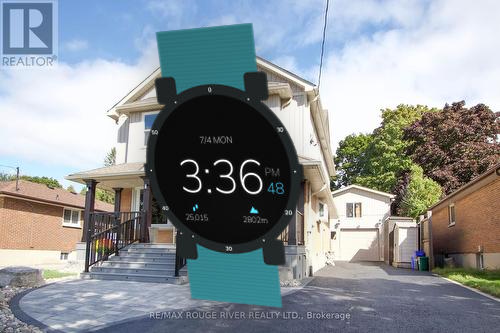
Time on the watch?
3:36:48
